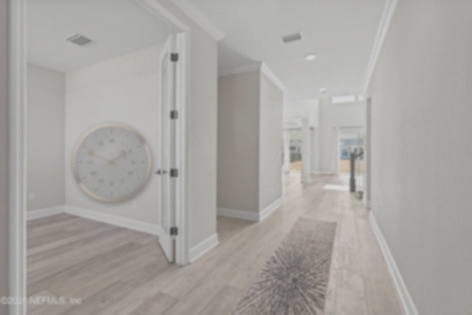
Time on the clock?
1:49
